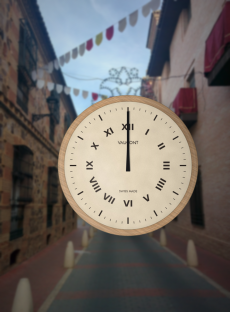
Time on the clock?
12:00
